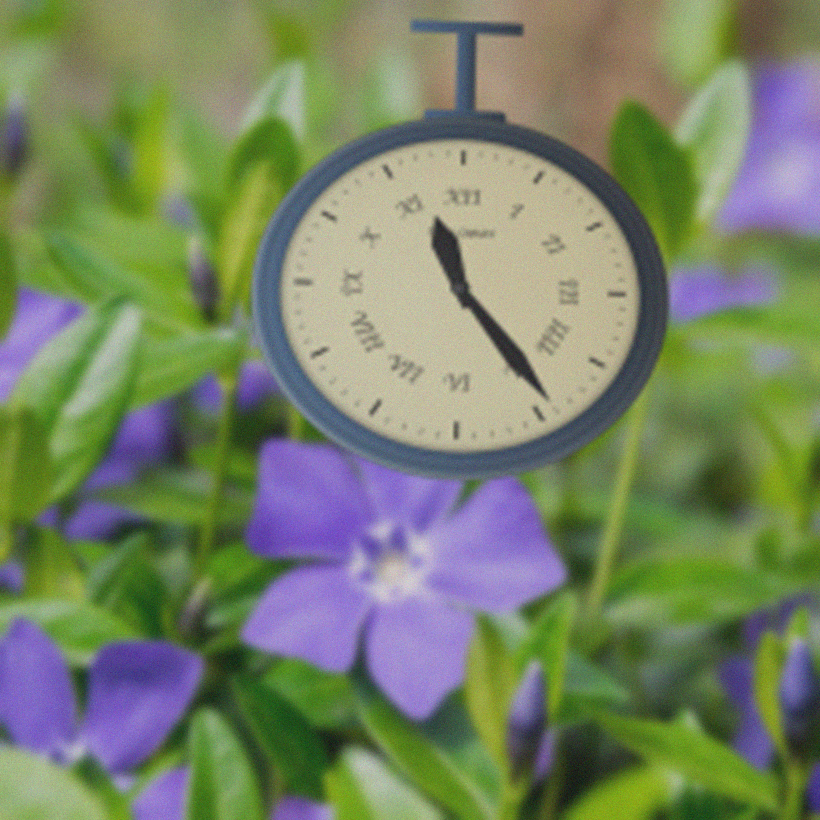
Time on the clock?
11:24
